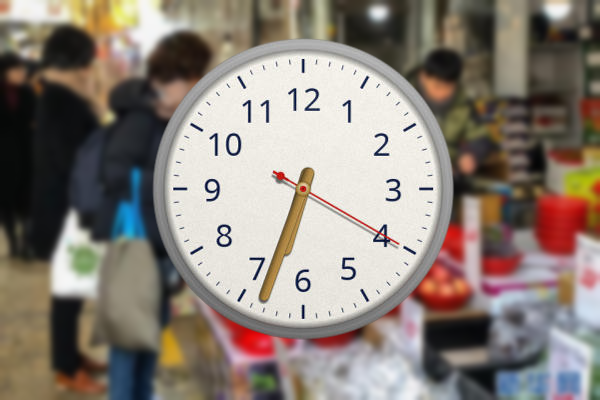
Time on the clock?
6:33:20
